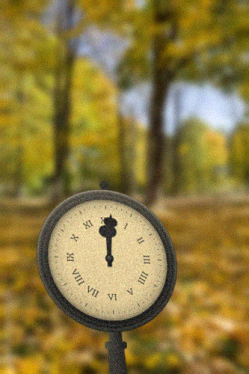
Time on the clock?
12:01
